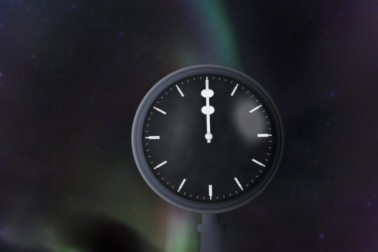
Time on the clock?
12:00
